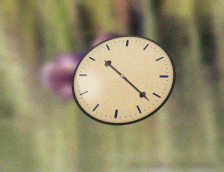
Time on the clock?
10:22
